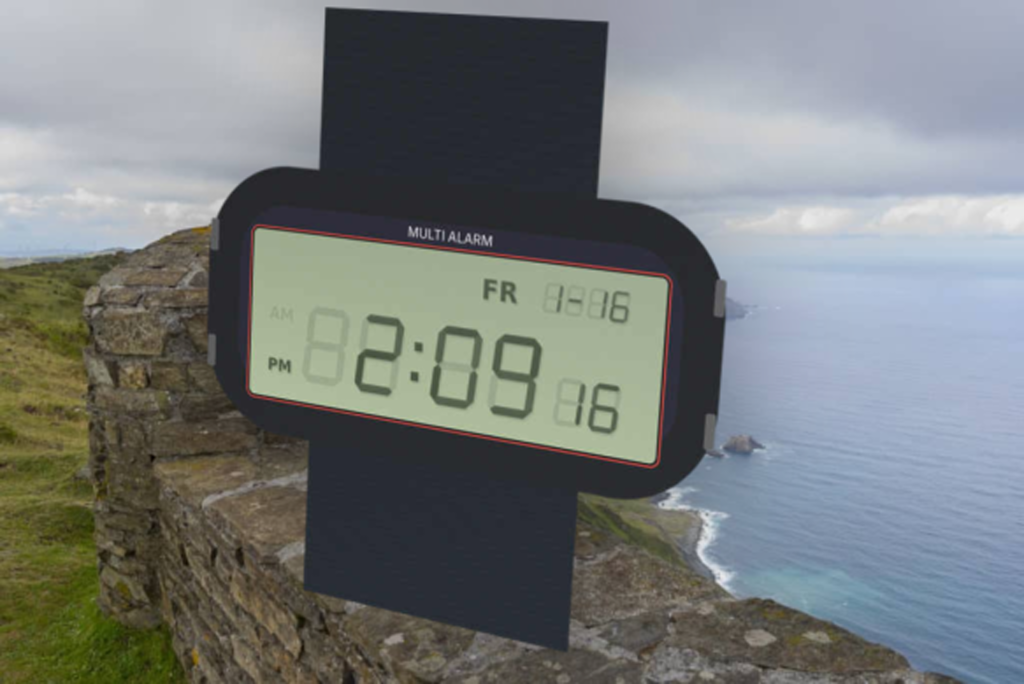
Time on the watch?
2:09:16
